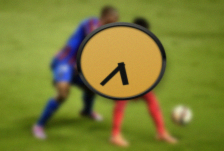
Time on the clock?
5:37
